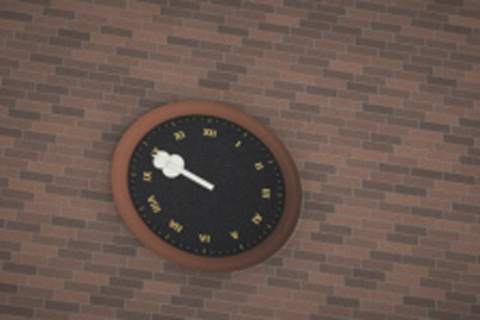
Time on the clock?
9:49
